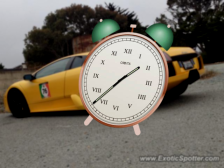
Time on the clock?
1:37
